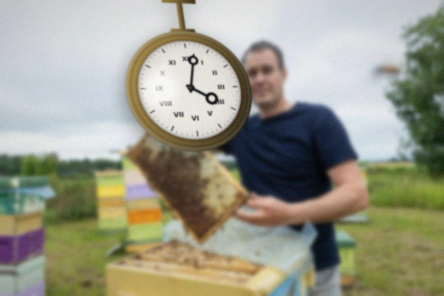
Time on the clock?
4:02
